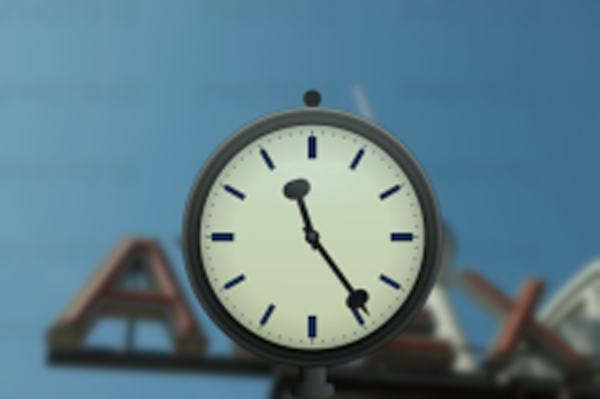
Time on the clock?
11:24
